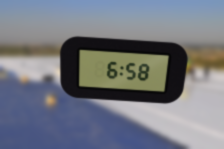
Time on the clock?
6:58
